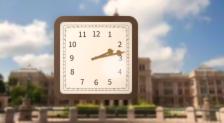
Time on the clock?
2:13
